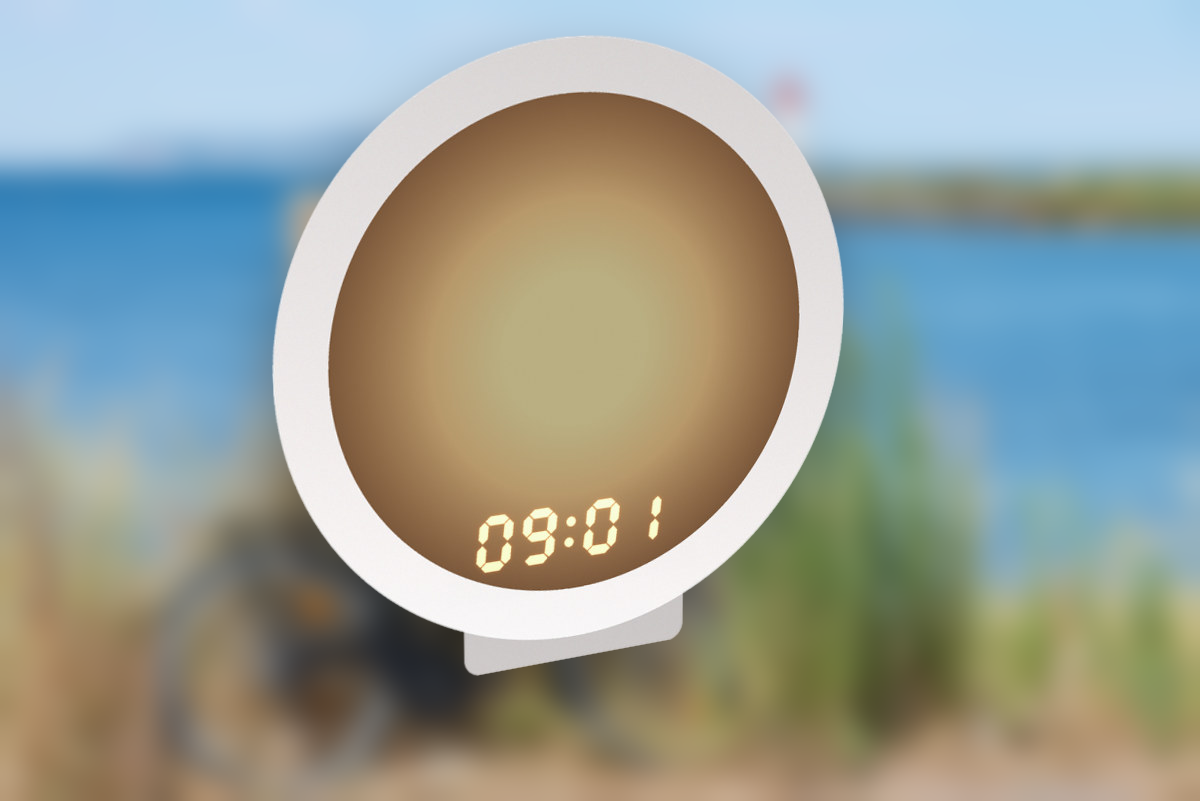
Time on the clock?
9:01
